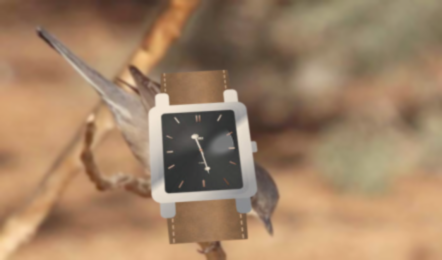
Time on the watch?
11:28
